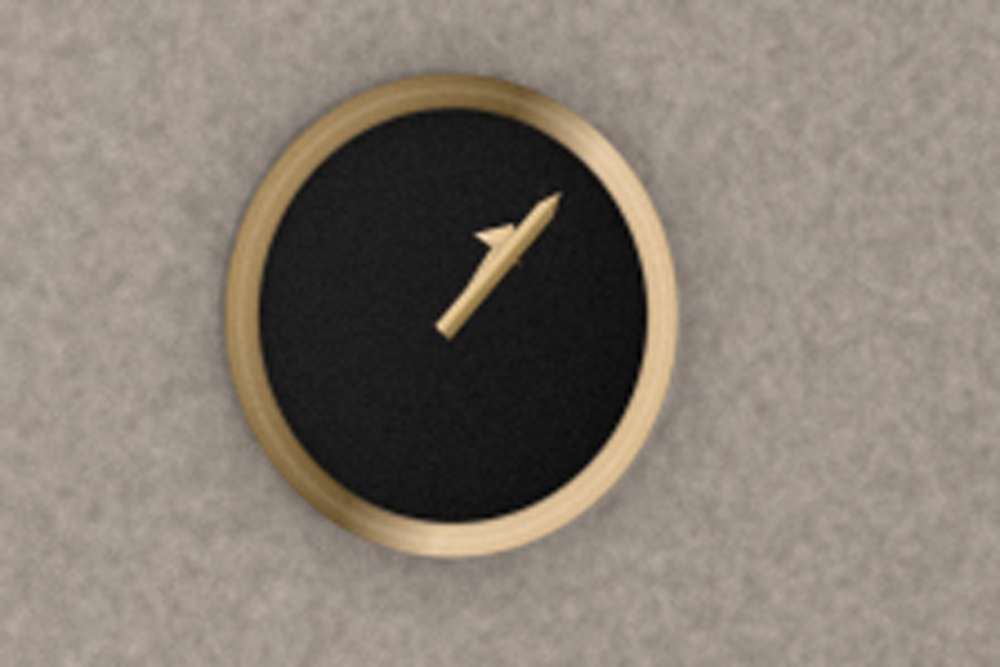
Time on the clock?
1:07
